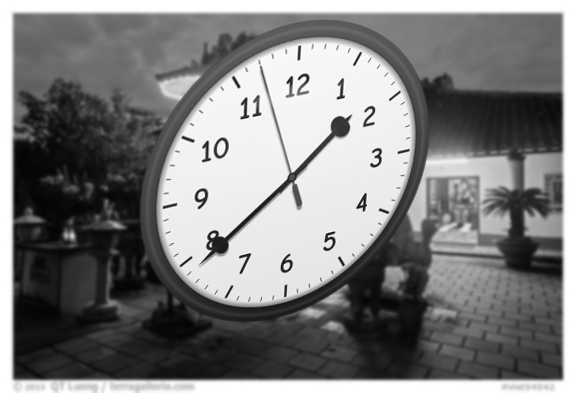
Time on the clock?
1:38:57
